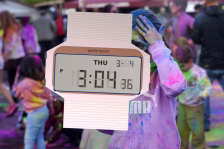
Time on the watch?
3:04:36
